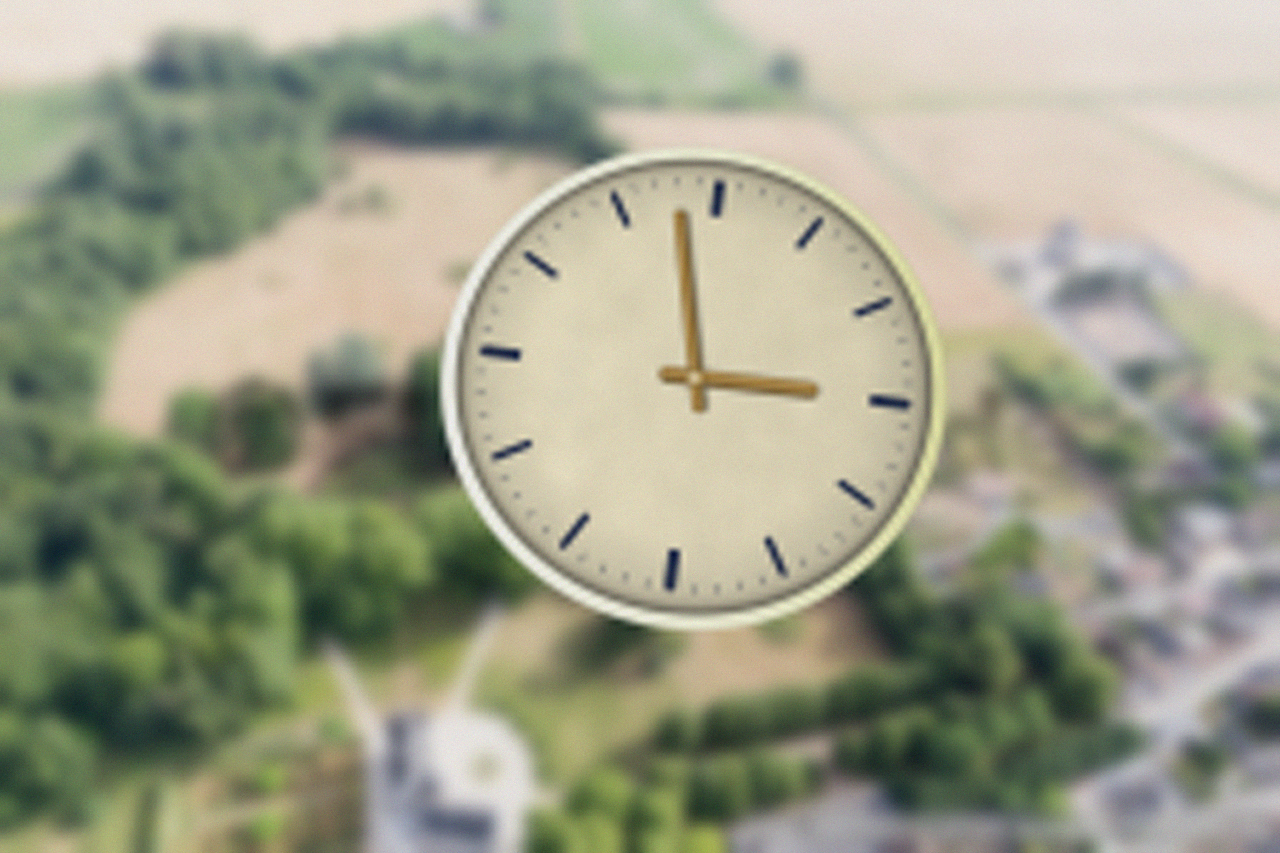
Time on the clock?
2:58
